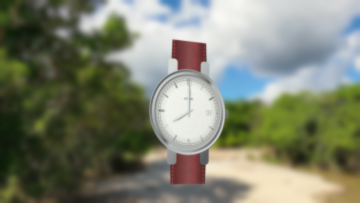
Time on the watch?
8:00
